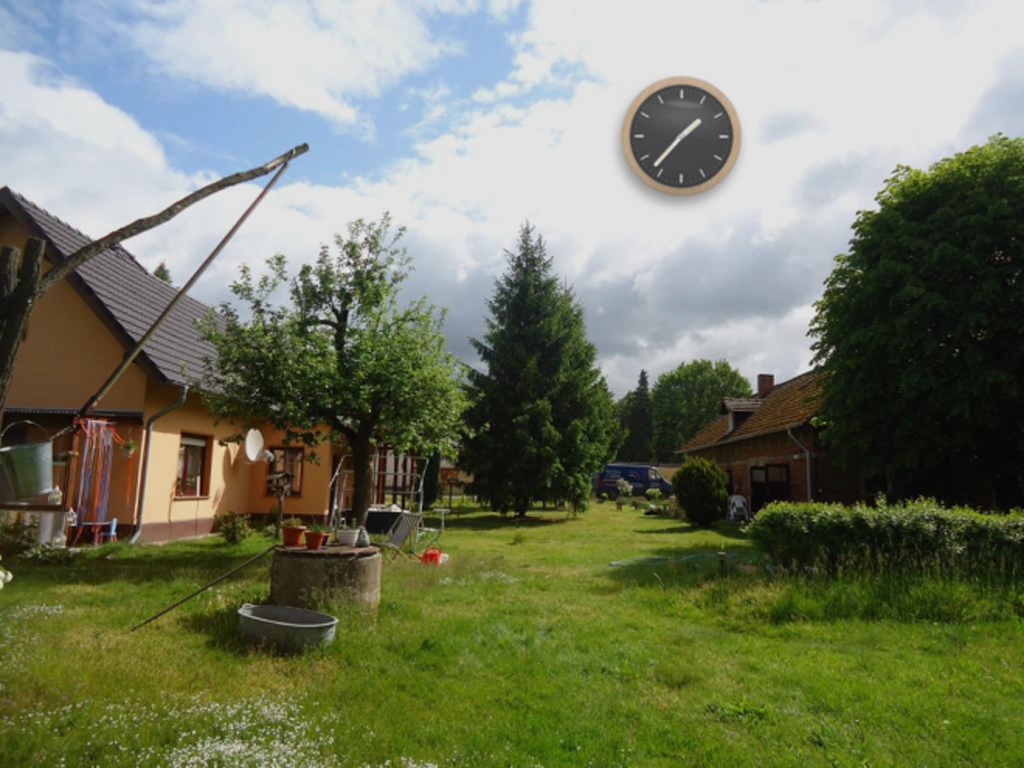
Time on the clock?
1:37
